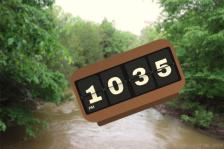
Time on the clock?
10:35
